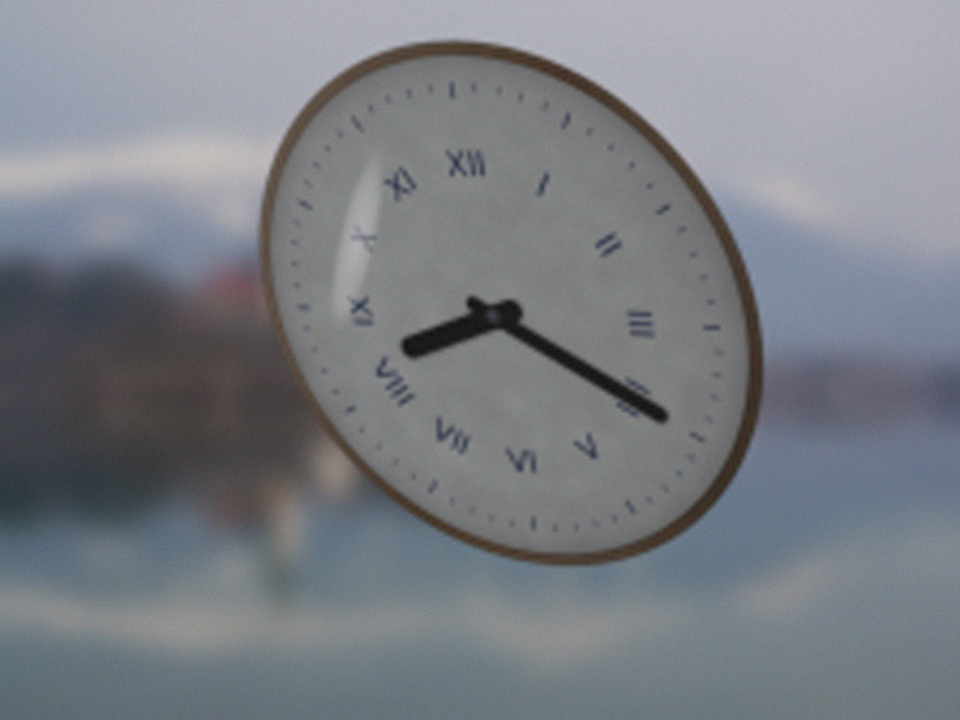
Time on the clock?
8:20
